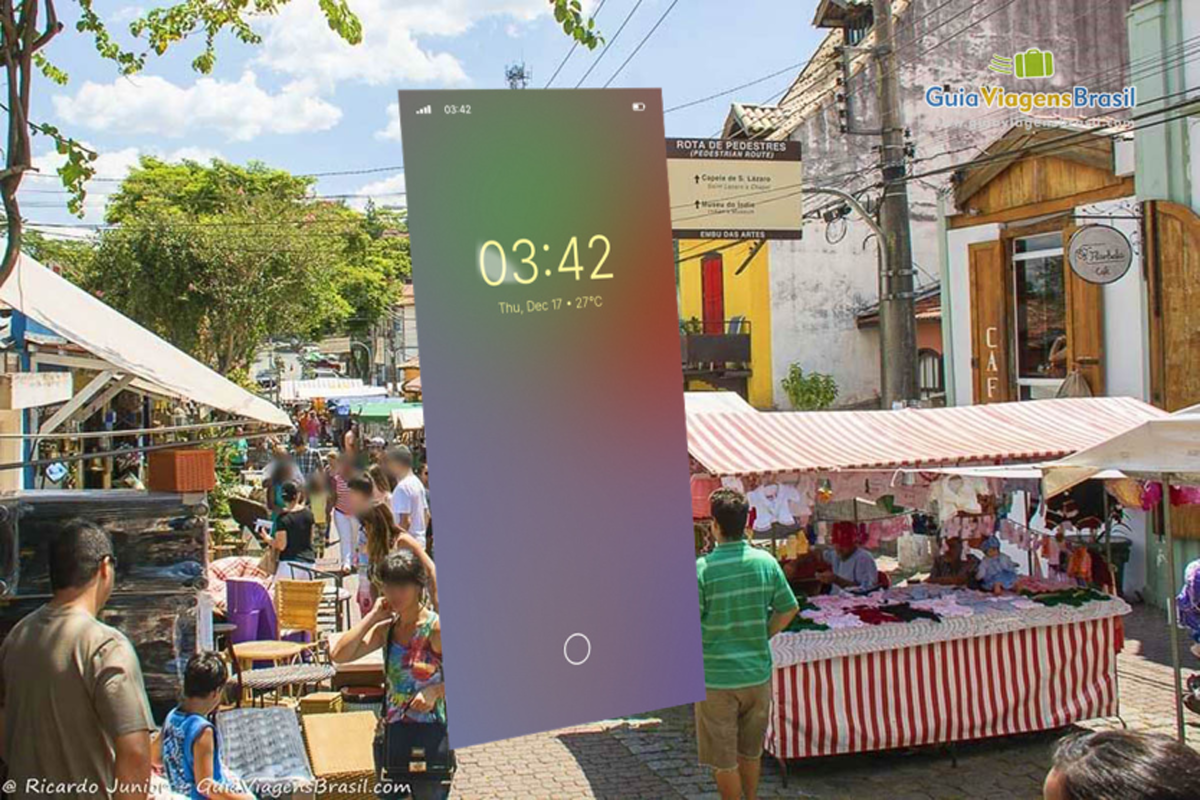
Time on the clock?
3:42
